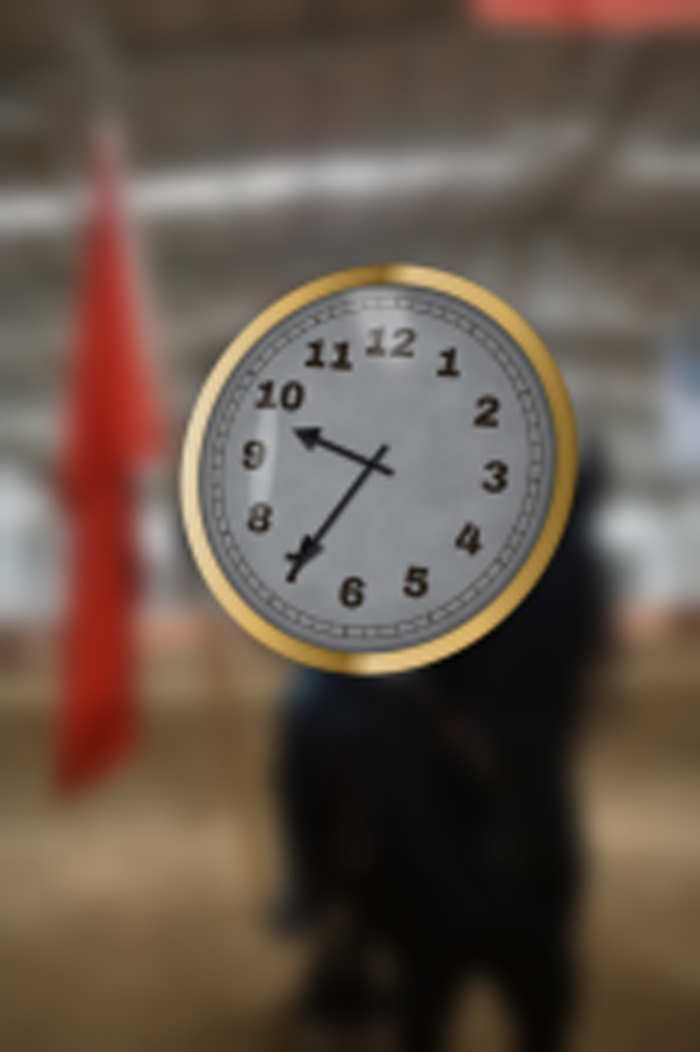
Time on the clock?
9:35
